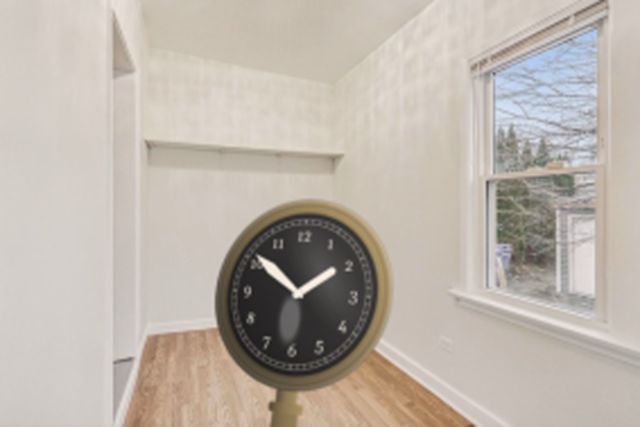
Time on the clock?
1:51
